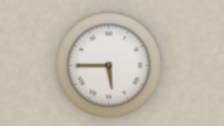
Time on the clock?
5:45
